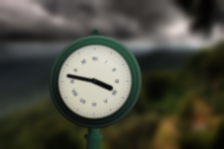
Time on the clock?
3:47
